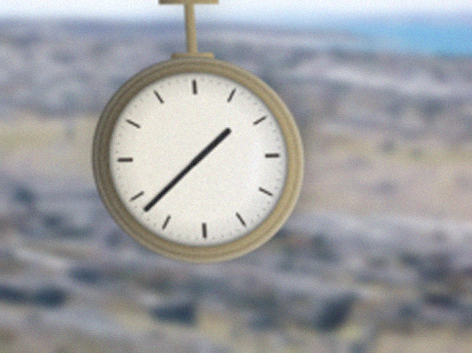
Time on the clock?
1:38
